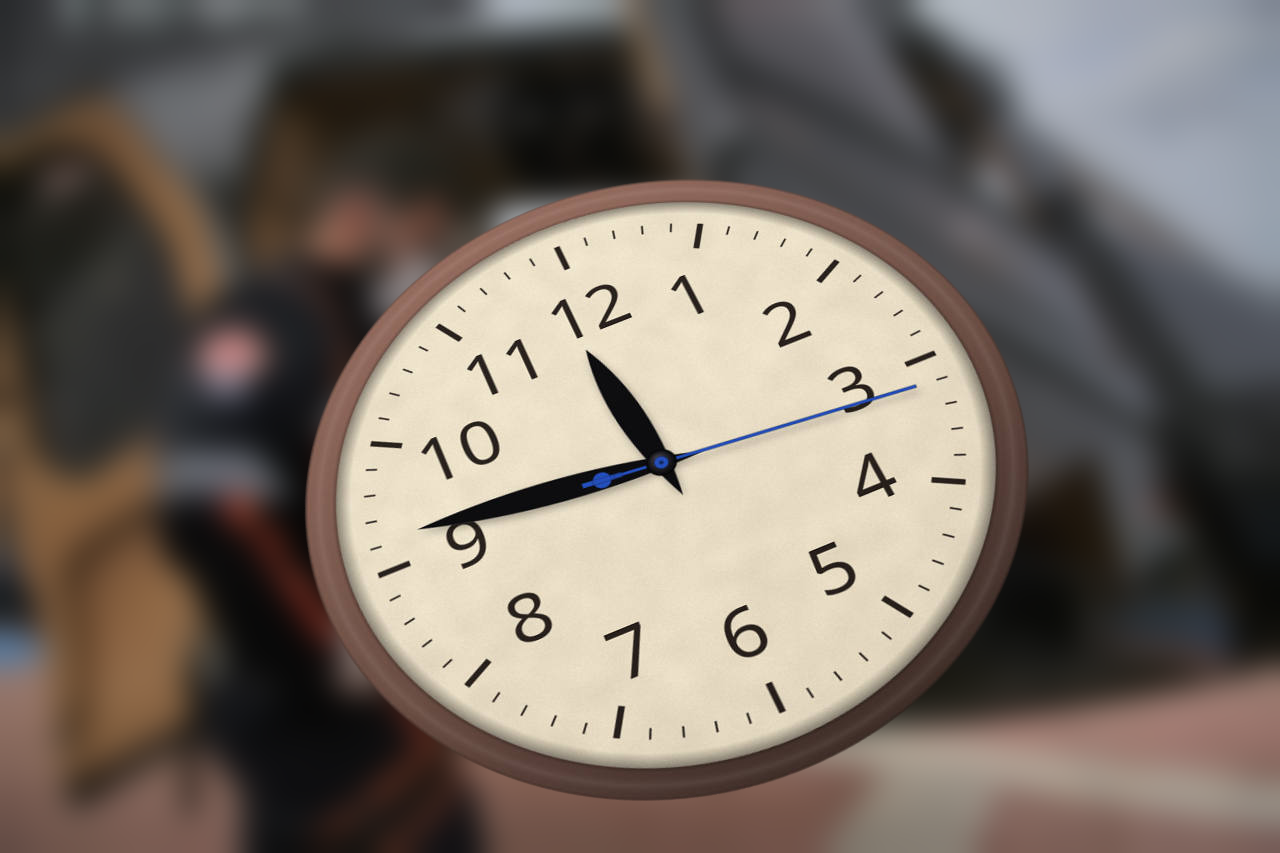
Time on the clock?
11:46:16
